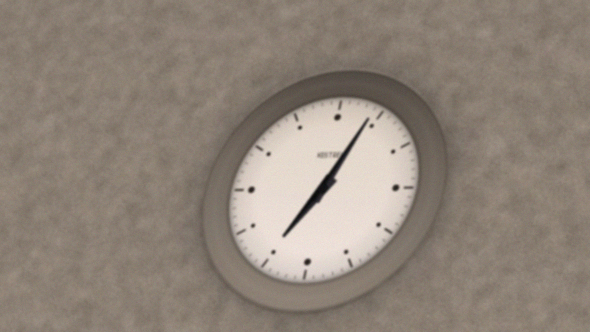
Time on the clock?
7:04
